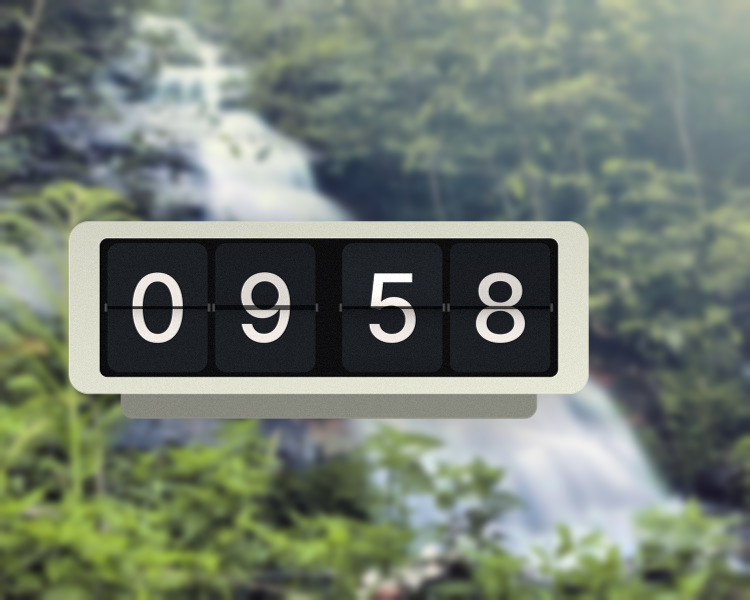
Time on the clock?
9:58
